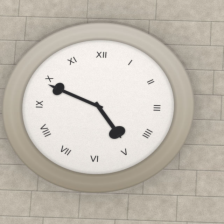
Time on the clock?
4:49
